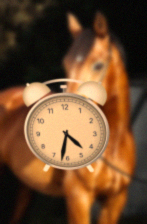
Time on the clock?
4:32
